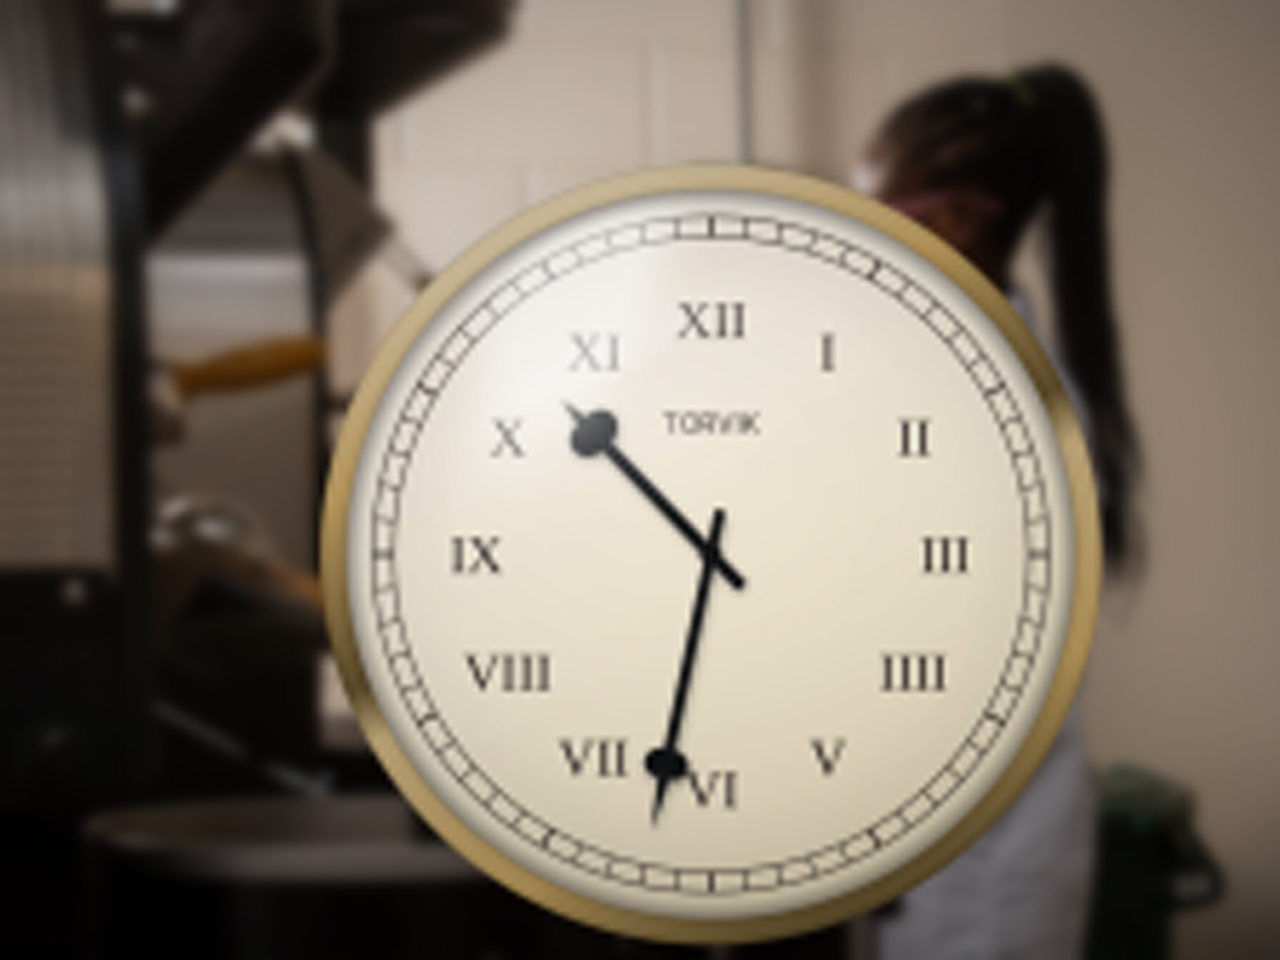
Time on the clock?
10:32
